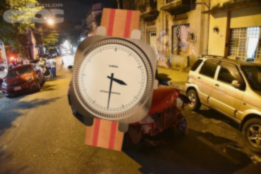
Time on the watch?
3:30
